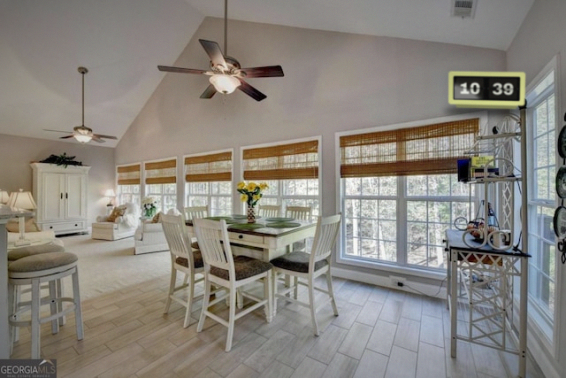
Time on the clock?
10:39
